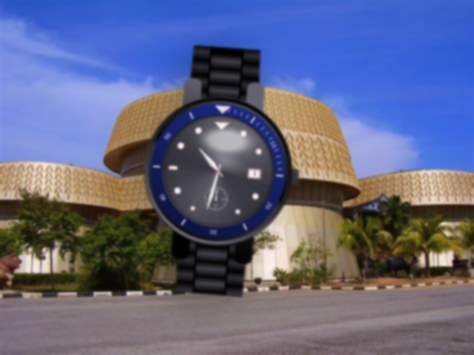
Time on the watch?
10:32
